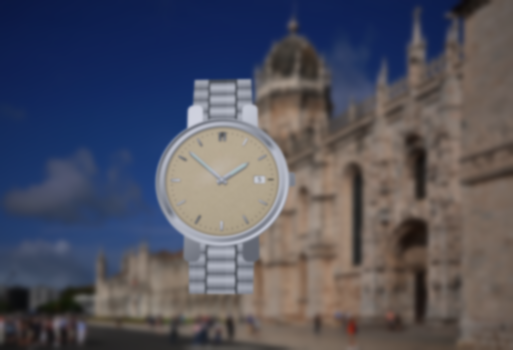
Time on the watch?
1:52
